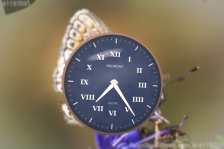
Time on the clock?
7:24
